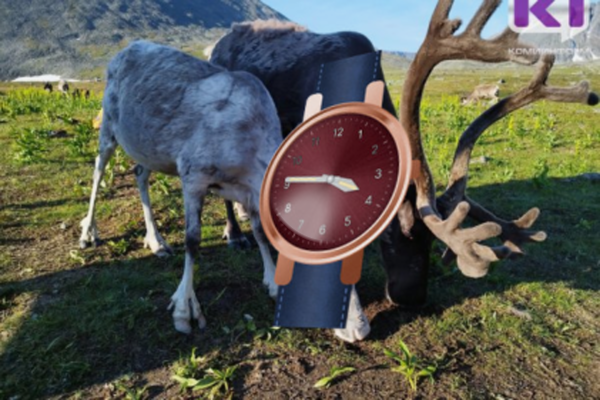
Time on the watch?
3:46
